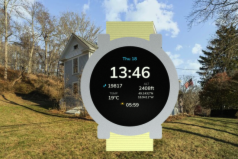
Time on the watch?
13:46
